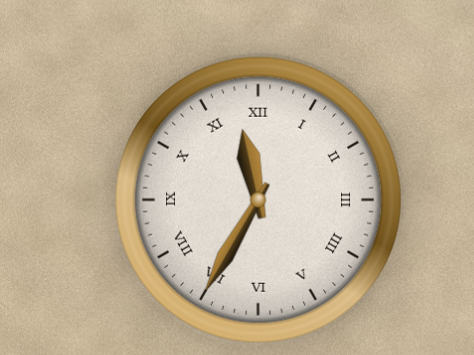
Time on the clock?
11:35
